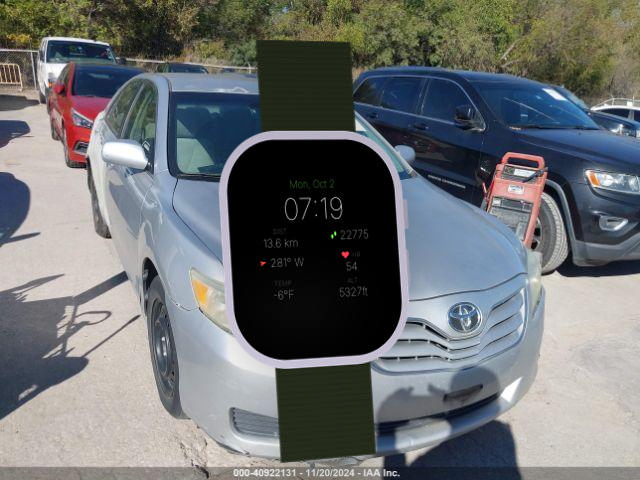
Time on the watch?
7:19
